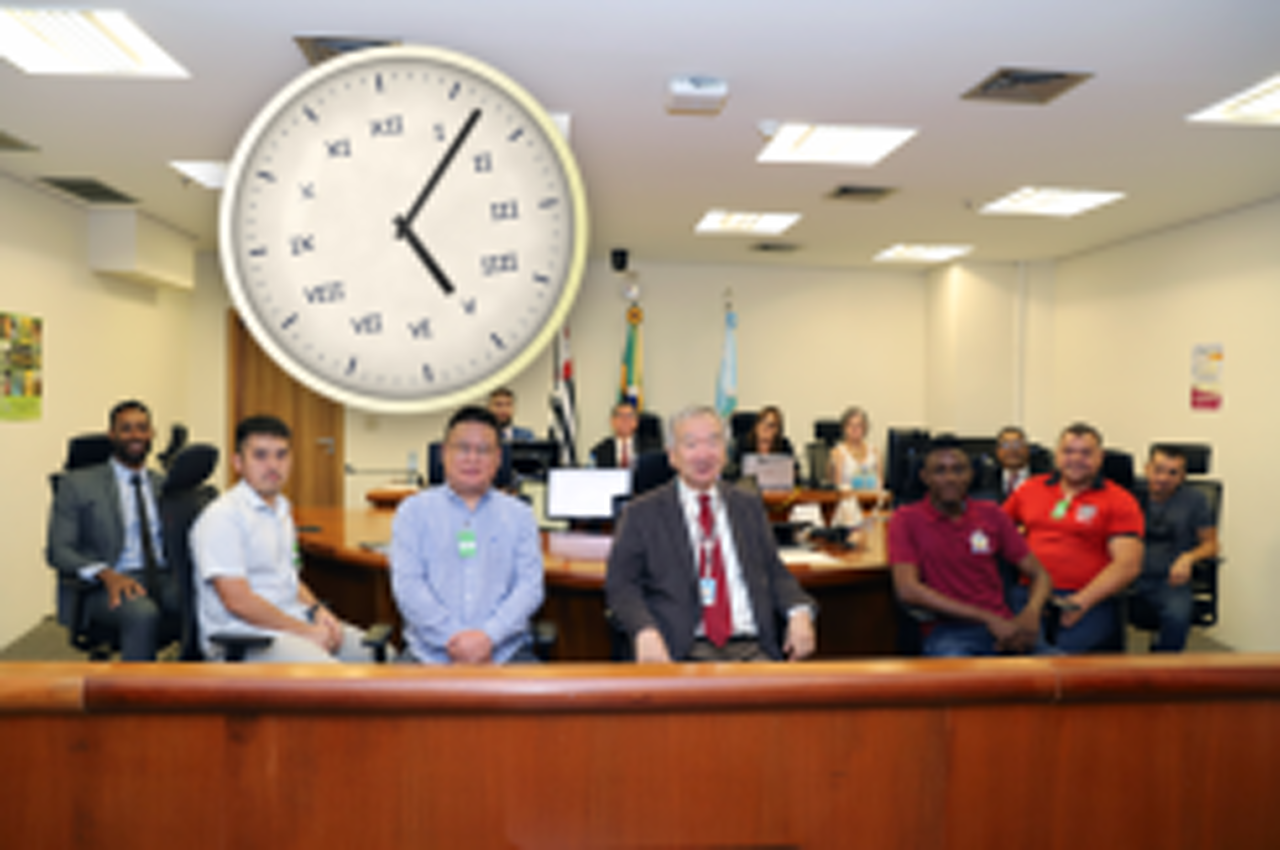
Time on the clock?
5:07
